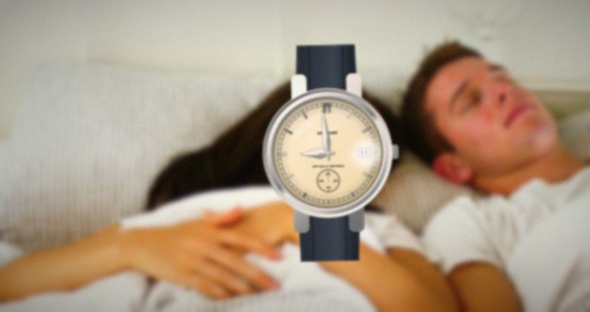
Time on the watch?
8:59
